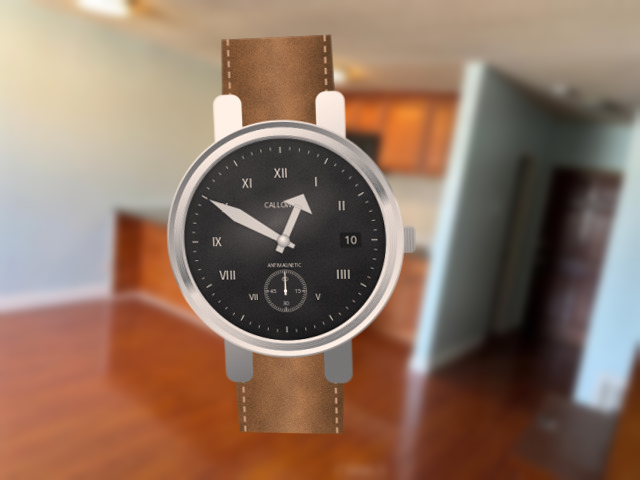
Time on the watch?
12:50
